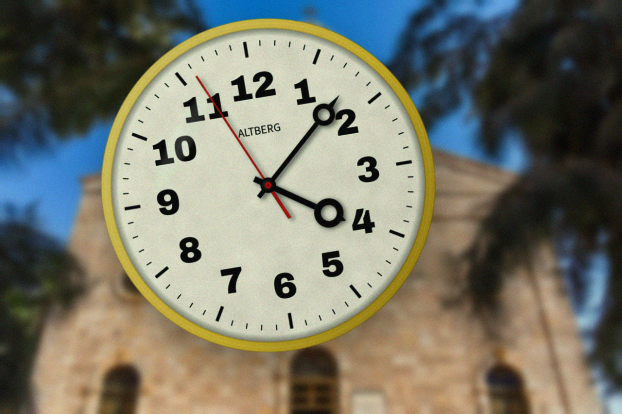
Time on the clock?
4:07:56
